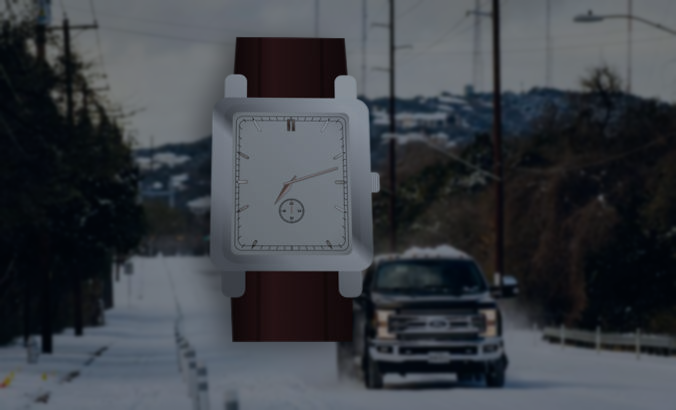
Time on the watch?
7:12
